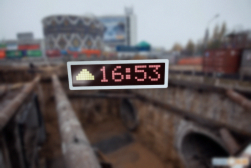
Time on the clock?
16:53
